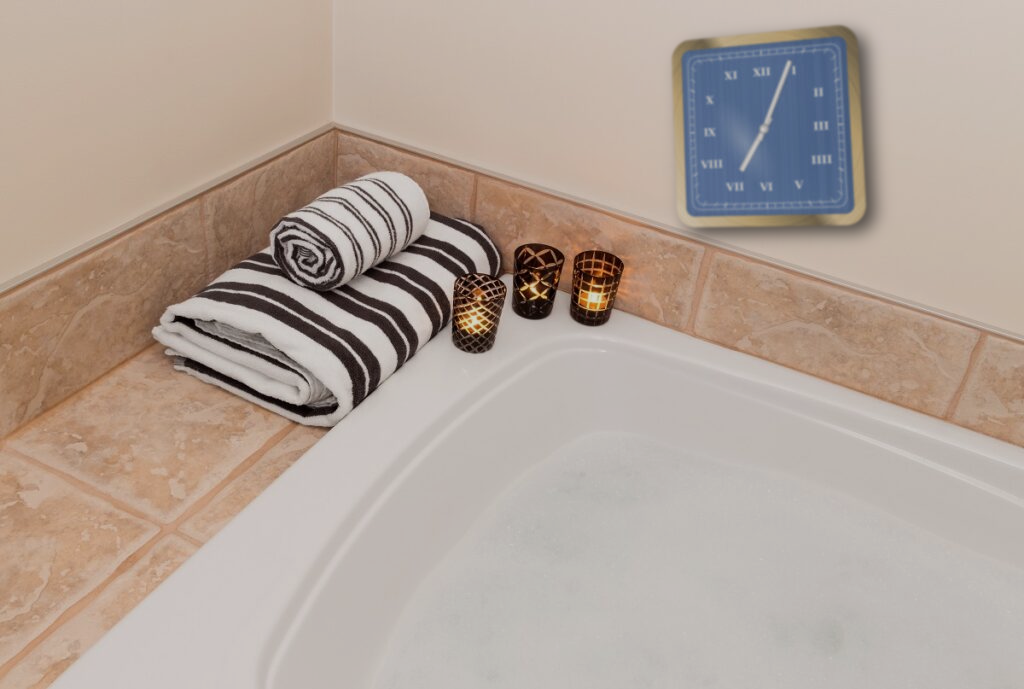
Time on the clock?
7:04
